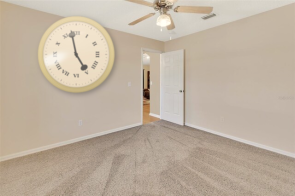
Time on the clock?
4:58
